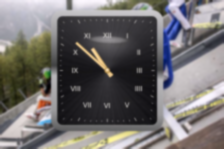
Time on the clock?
10:52
